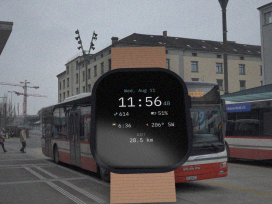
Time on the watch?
11:56
